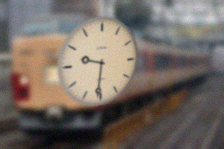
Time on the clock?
9:31
